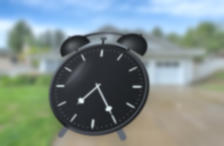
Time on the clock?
7:25
